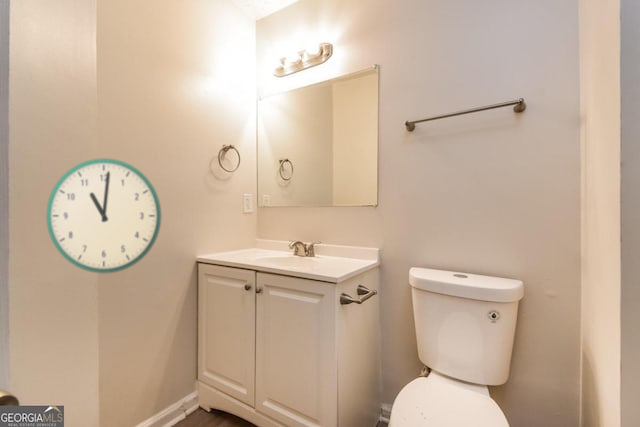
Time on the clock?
11:01
